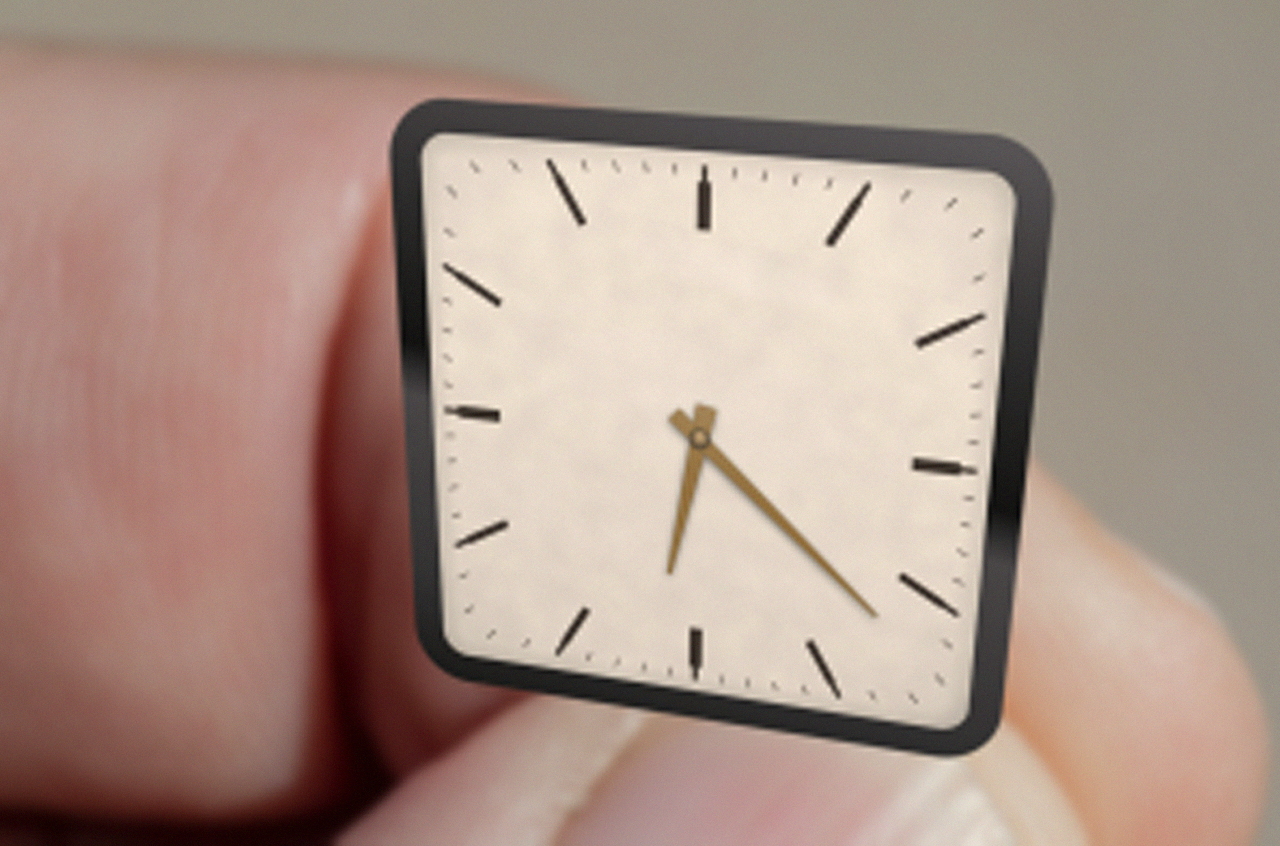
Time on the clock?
6:22
